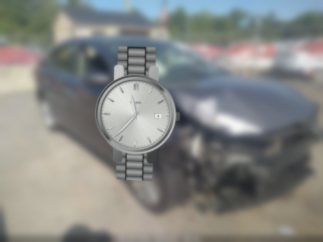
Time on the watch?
11:37
